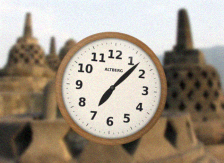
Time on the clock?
7:07
